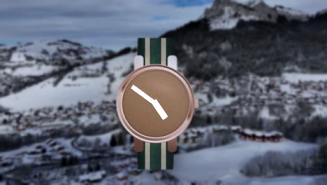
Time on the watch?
4:51
